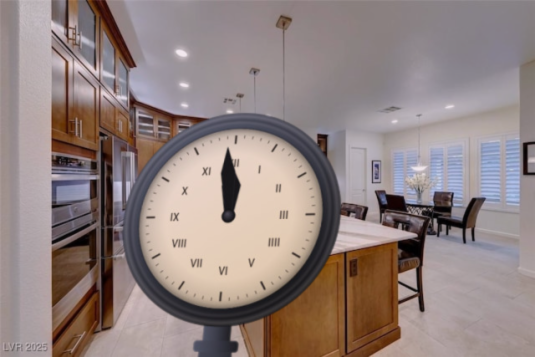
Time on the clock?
11:59
